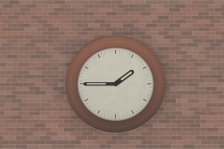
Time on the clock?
1:45
